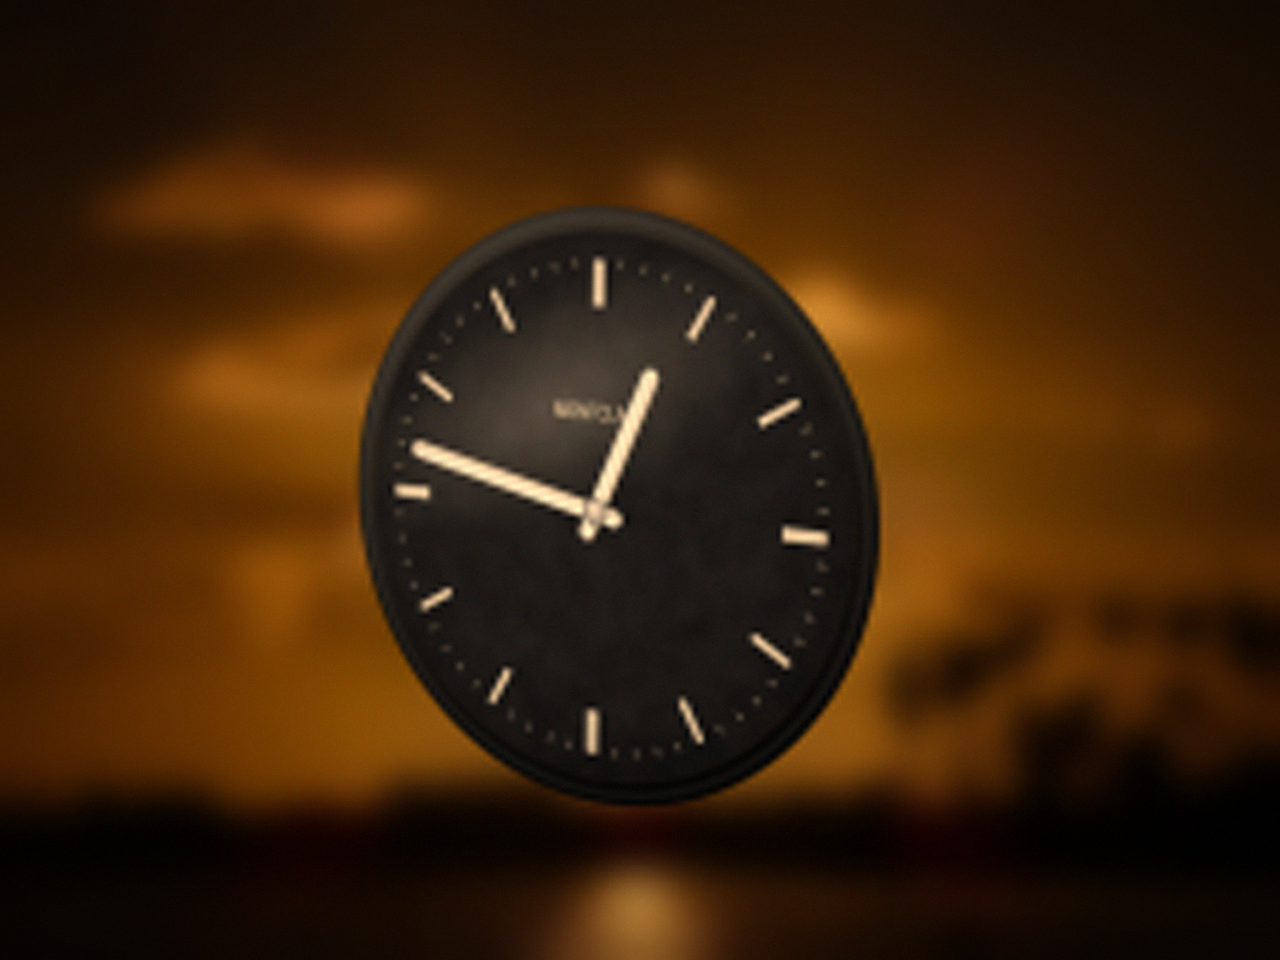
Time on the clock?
12:47
